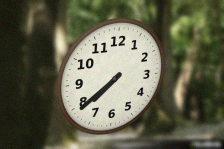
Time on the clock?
7:39
